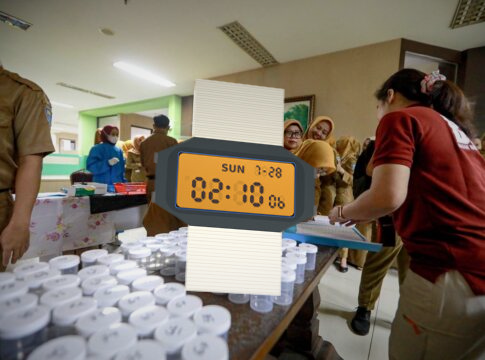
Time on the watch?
2:10:06
